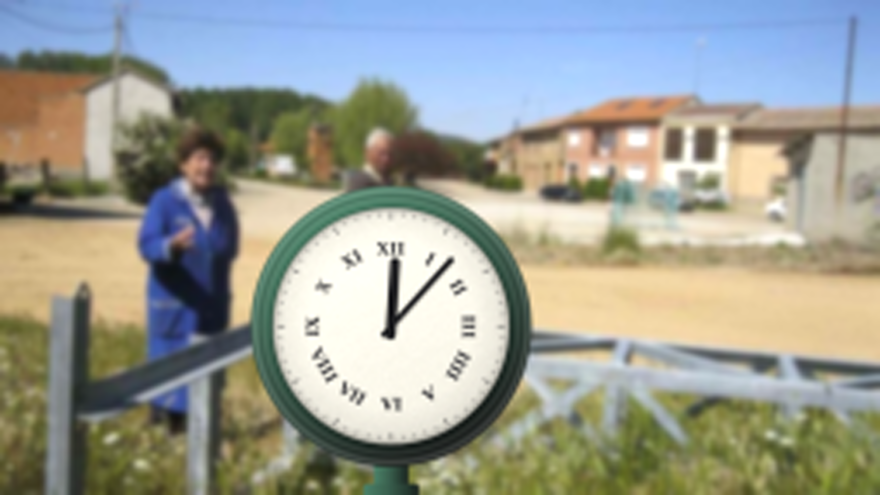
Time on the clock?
12:07
